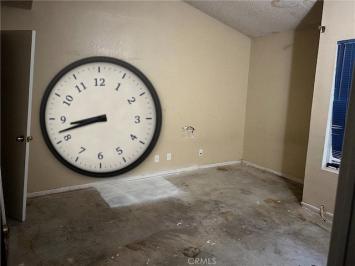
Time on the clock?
8:42
